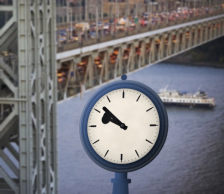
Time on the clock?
9:52
